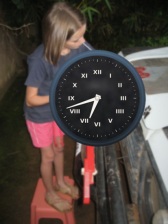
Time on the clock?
6:42
